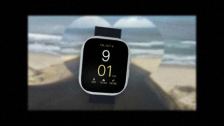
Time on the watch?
9:01
